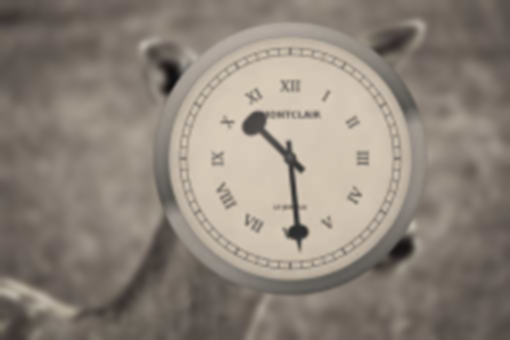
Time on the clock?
10:29
